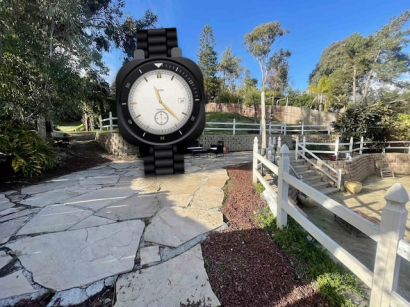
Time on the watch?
11:23
